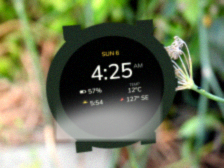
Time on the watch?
4:25
